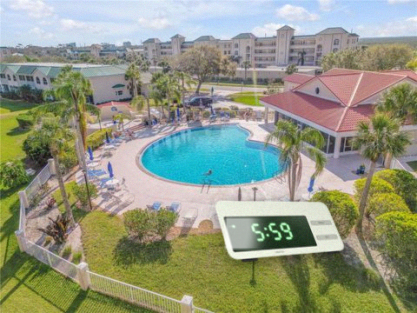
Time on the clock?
5:59
